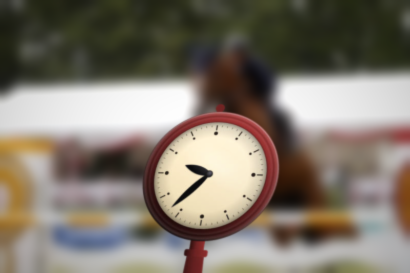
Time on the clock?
9:37
